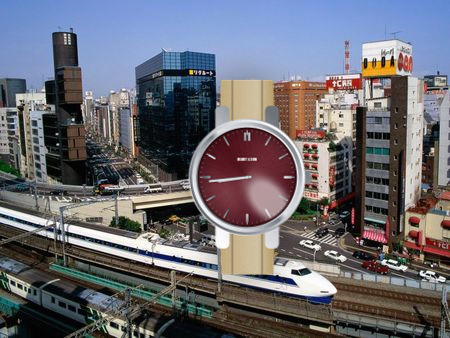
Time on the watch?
8:44
